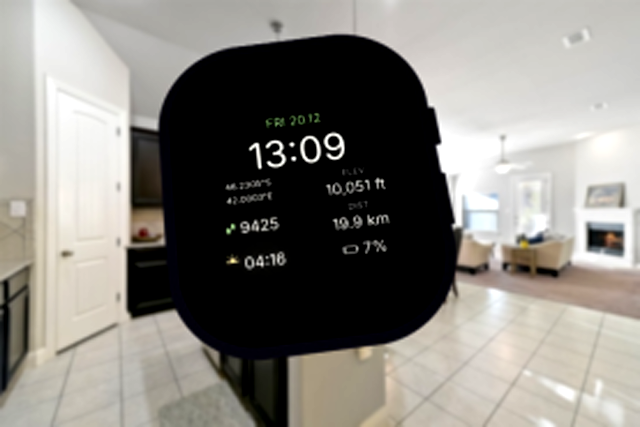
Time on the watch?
13:09
